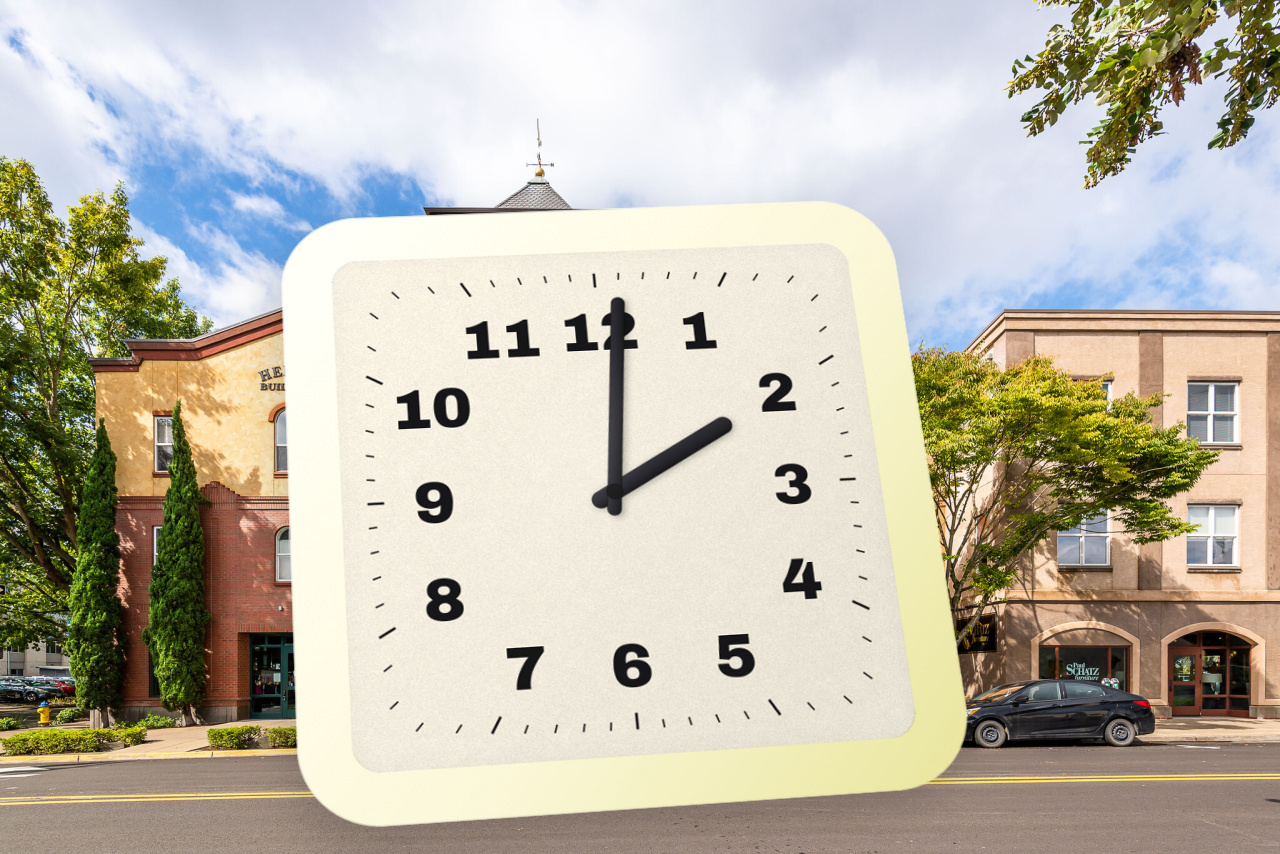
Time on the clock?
2:01
